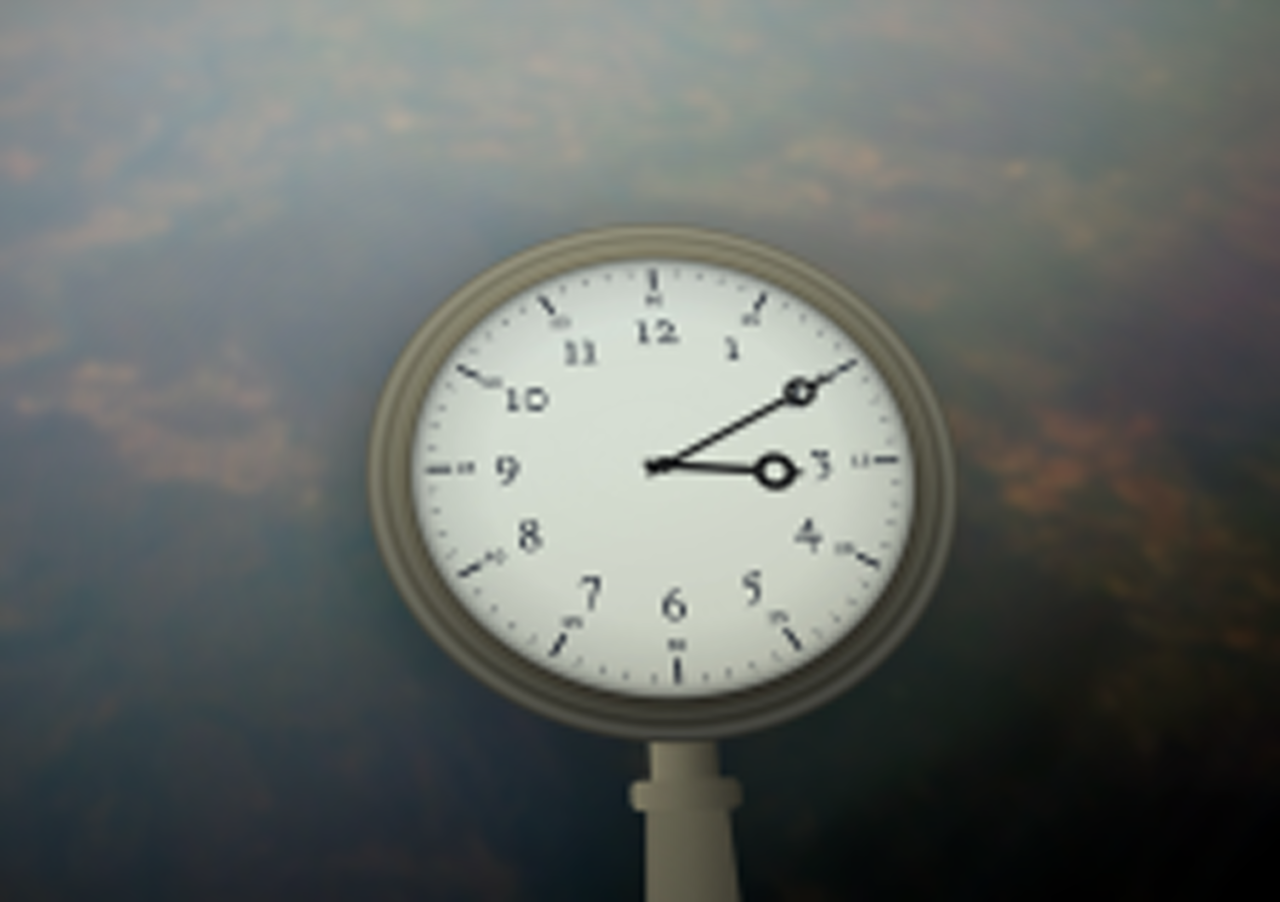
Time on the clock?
3:10
